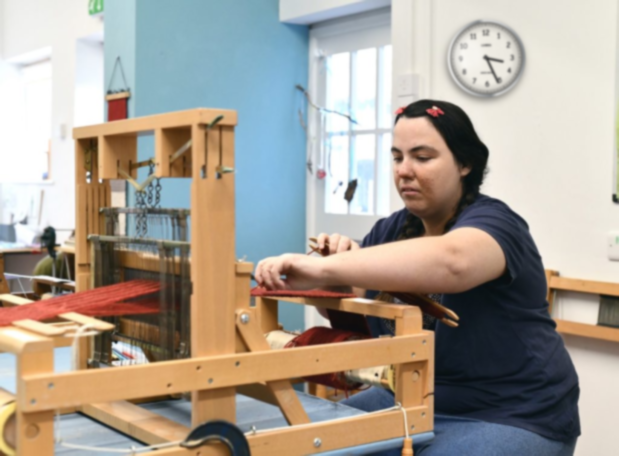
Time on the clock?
3:26
